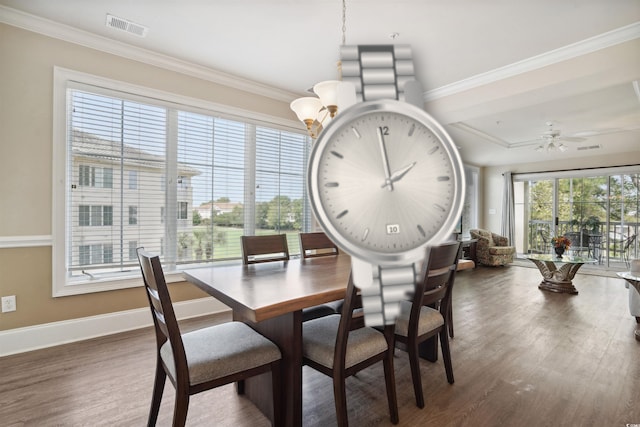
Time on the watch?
1:59
